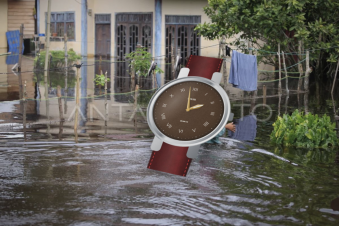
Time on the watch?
1:58
